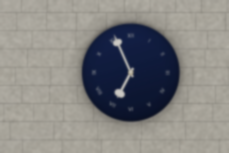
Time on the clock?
6:56
